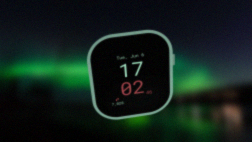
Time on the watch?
17:02
